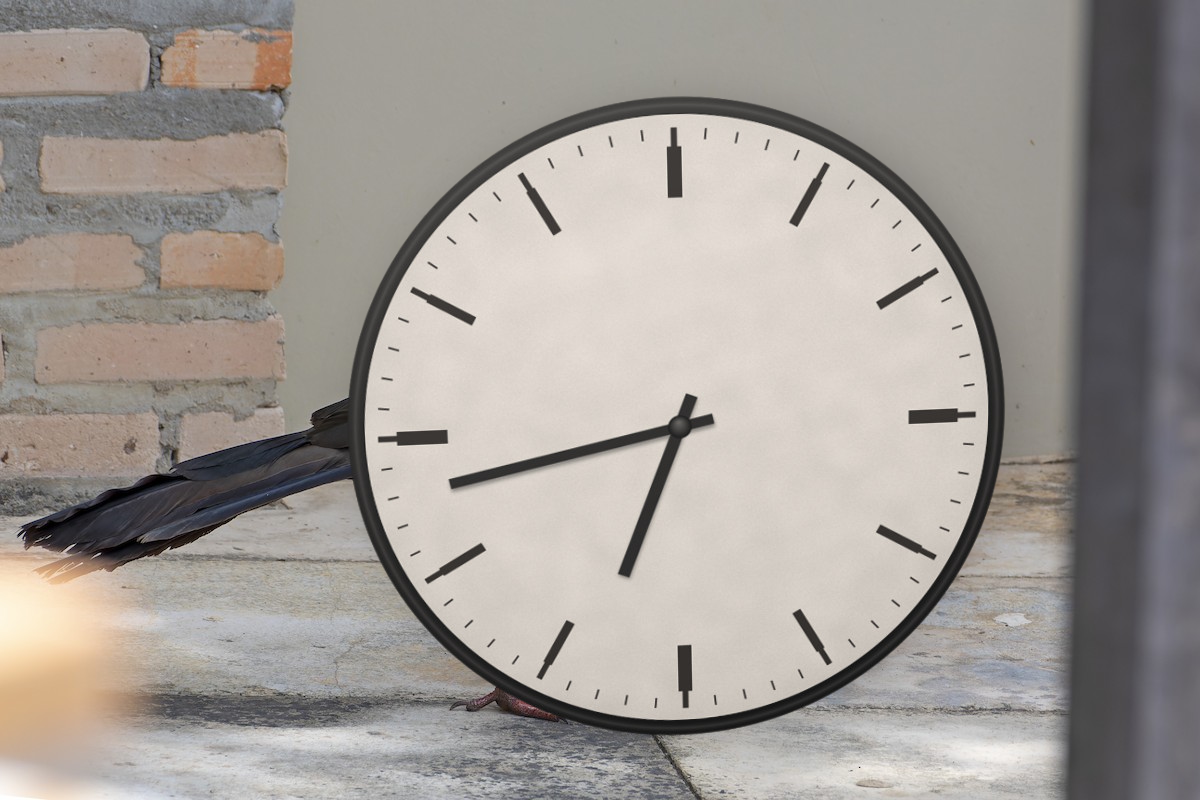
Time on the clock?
6:43
